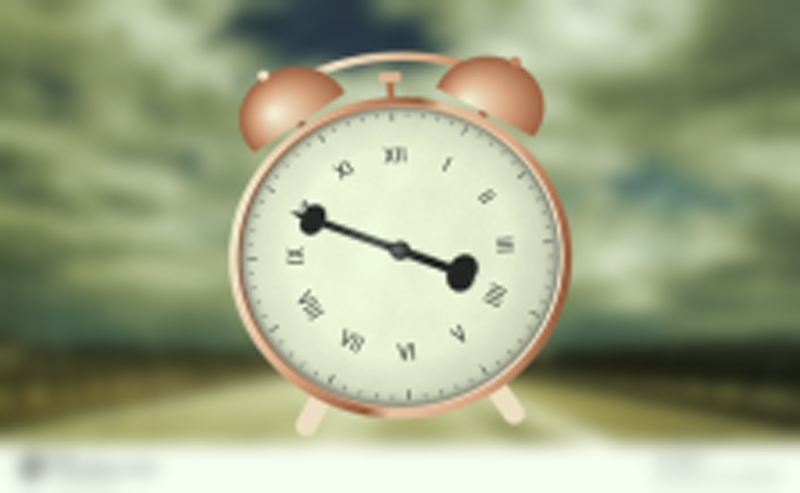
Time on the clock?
3:49
